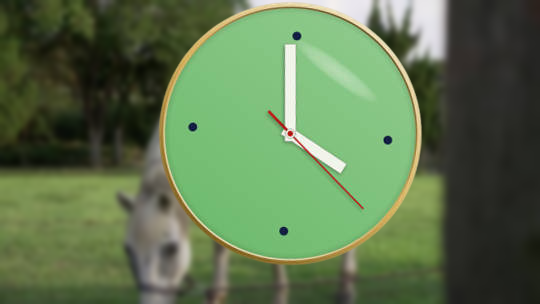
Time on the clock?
3:59:22
